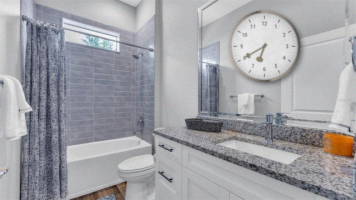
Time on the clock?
6:40
